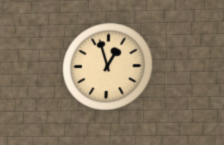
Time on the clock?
12:57
